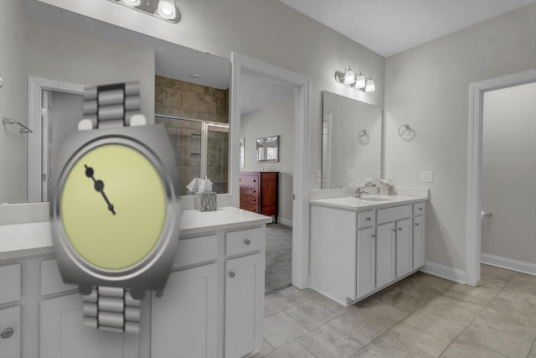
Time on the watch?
10:54
